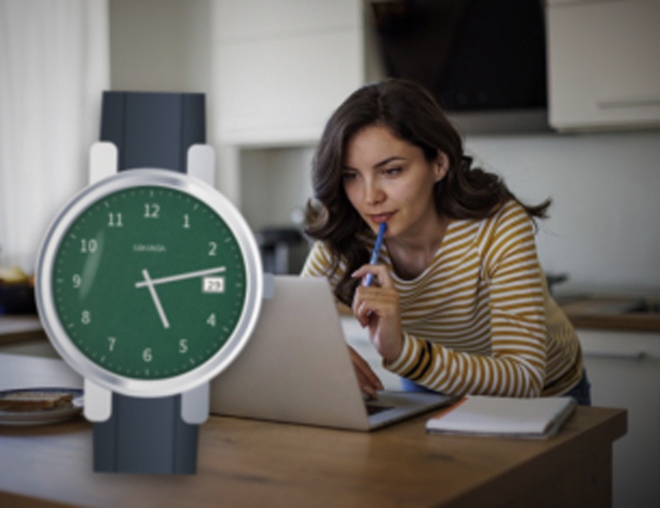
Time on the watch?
5:13
